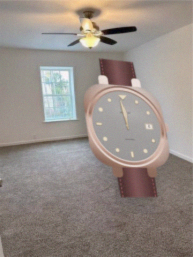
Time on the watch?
11:59
